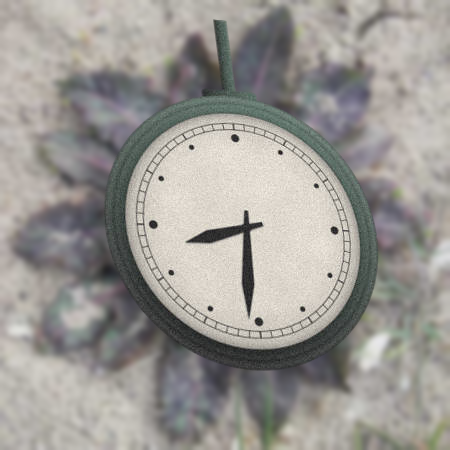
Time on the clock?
8:31
